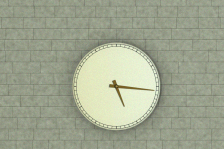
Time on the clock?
5:16
